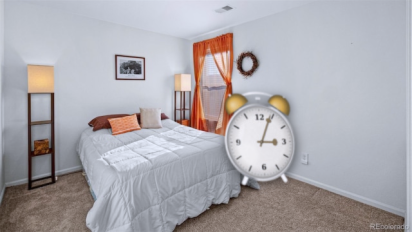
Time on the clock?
3:04
